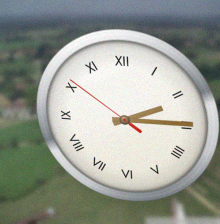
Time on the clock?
2:14:51
